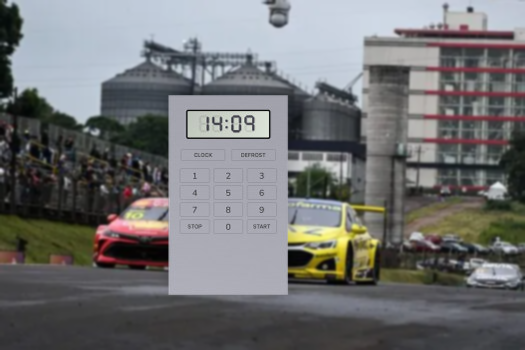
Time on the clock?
14:09
